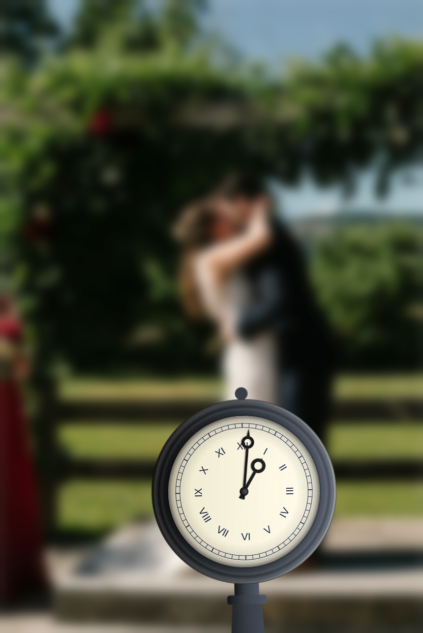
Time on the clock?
1:01
